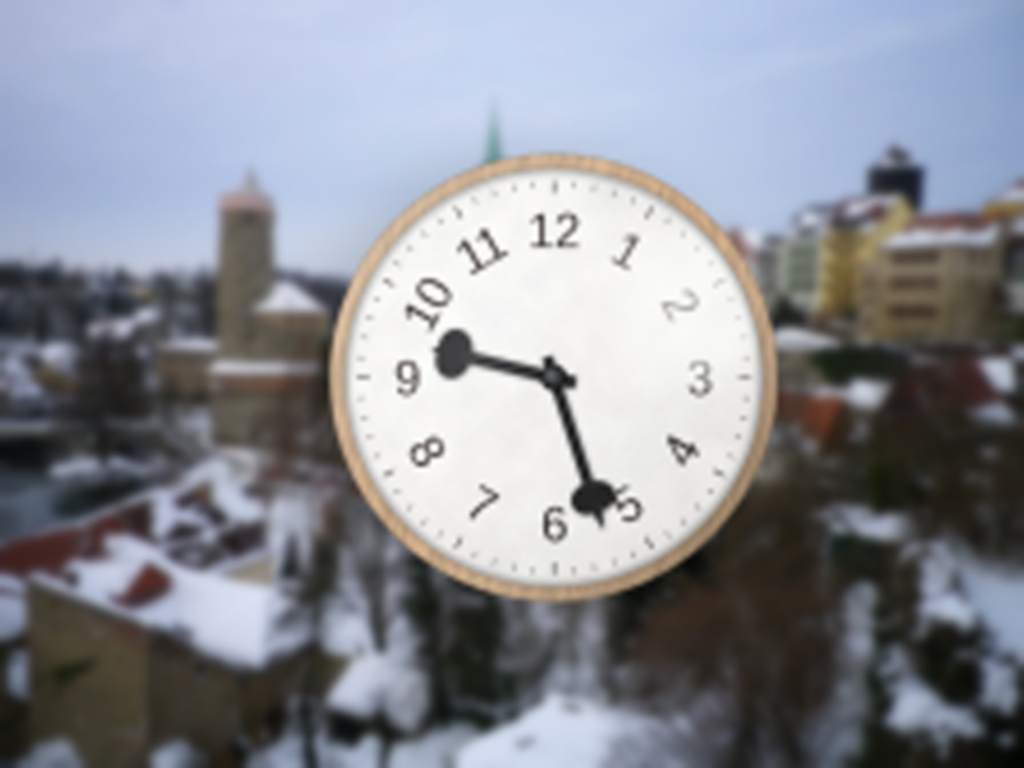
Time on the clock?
9:27
